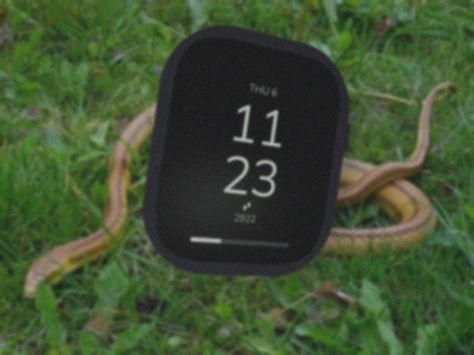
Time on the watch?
11:23
